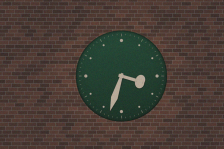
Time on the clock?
3:33
